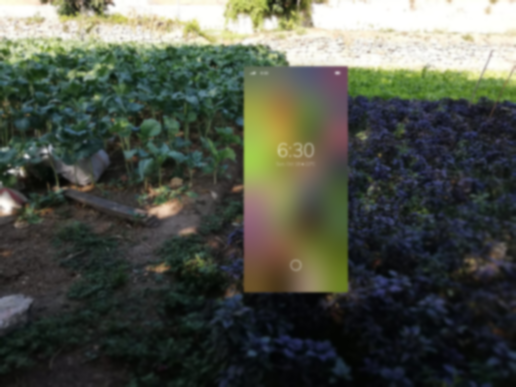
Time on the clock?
6:30
